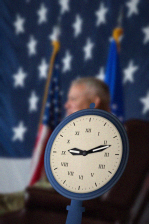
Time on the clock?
9:12
